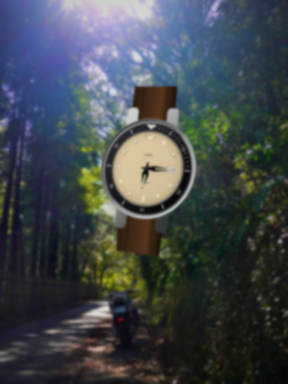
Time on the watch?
6:15
